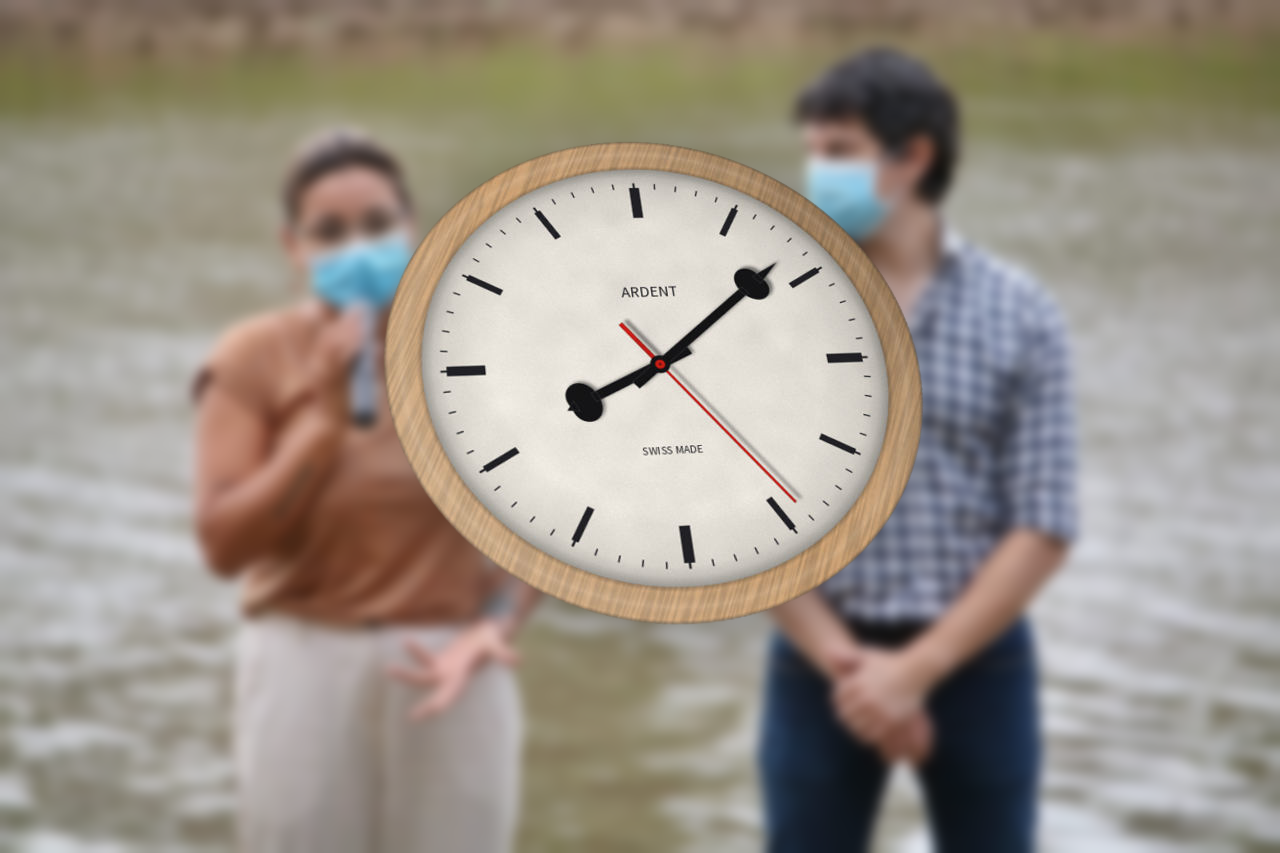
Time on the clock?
8:08:24
